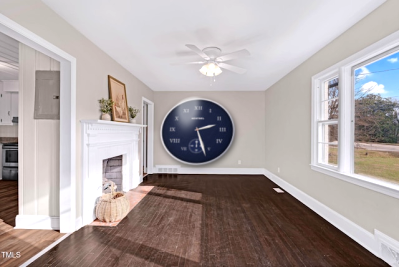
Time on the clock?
2:27
